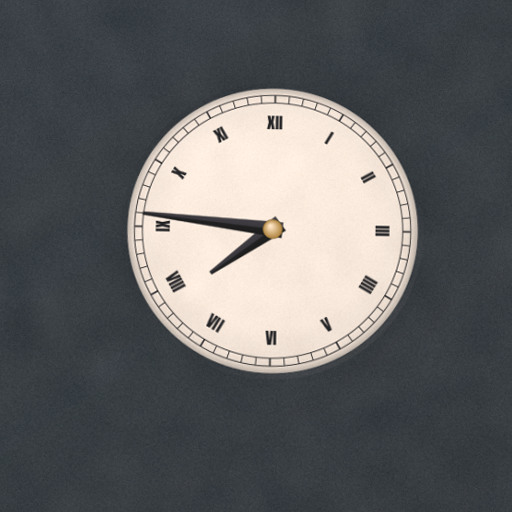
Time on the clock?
7:46
